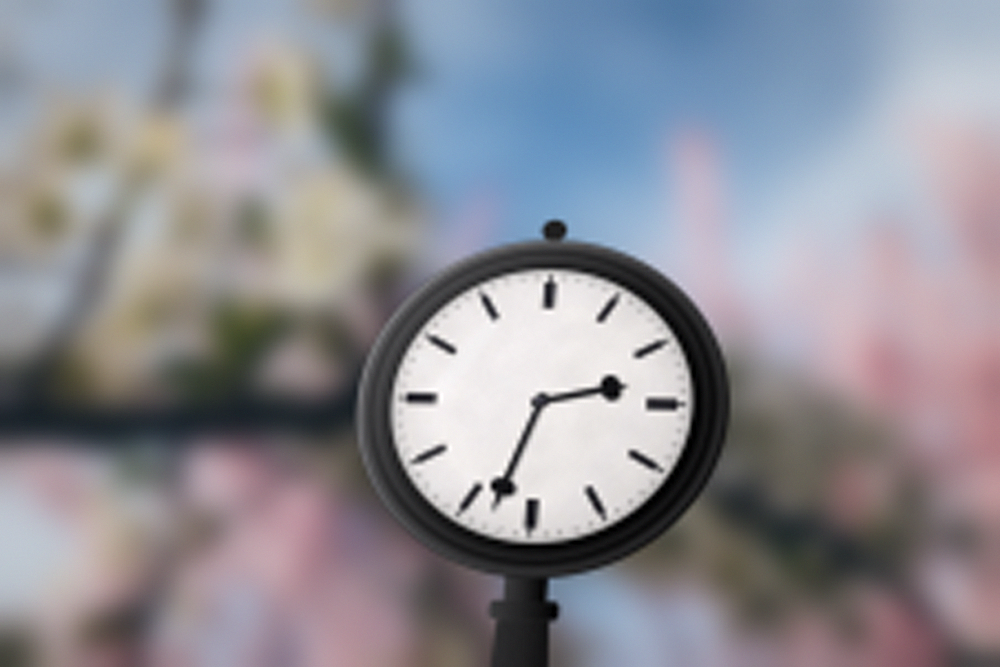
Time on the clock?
2:33
